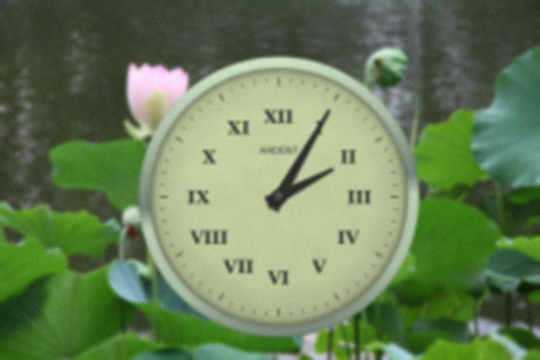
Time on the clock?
2:05
